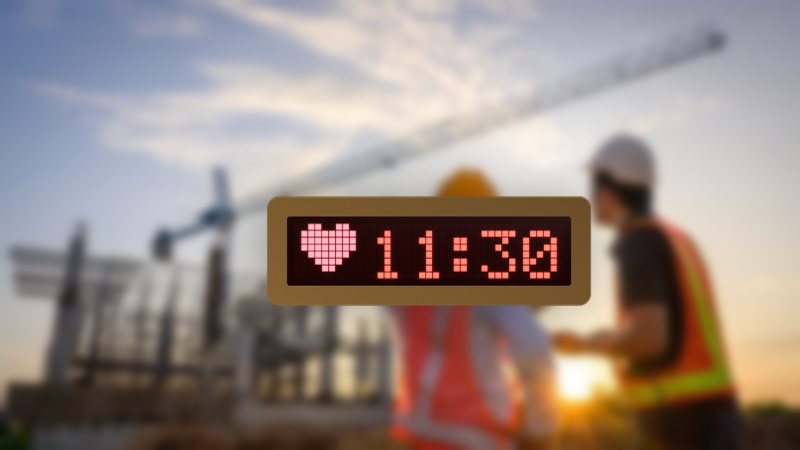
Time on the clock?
11:30
